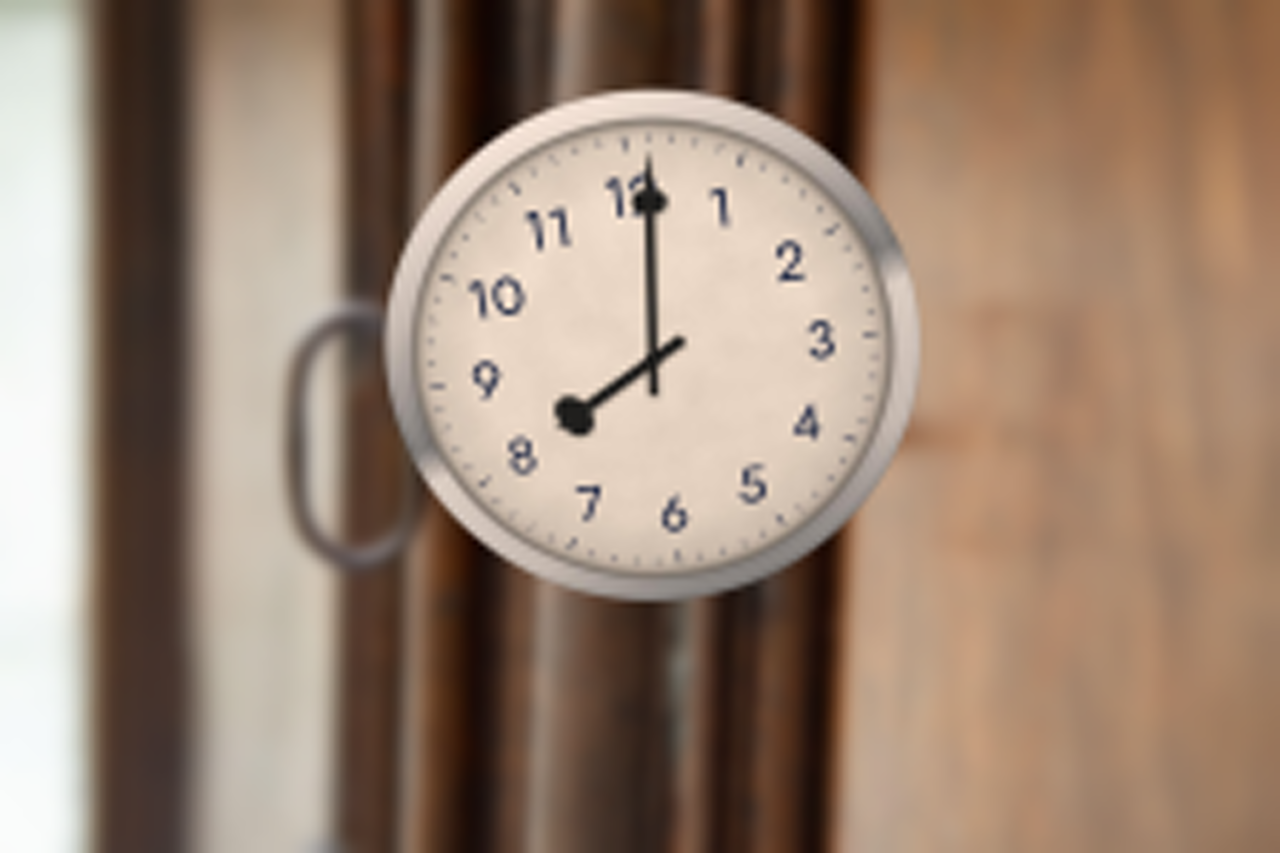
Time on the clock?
8:01
